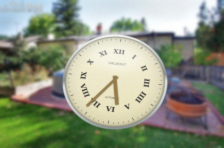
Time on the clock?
5:36
